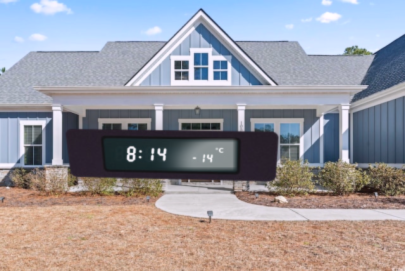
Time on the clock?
8:14
